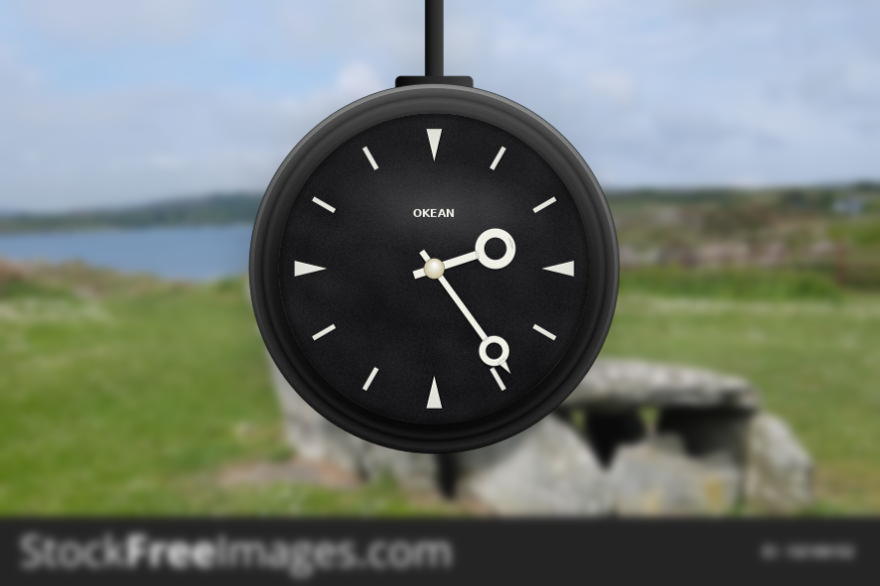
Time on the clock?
2:24
